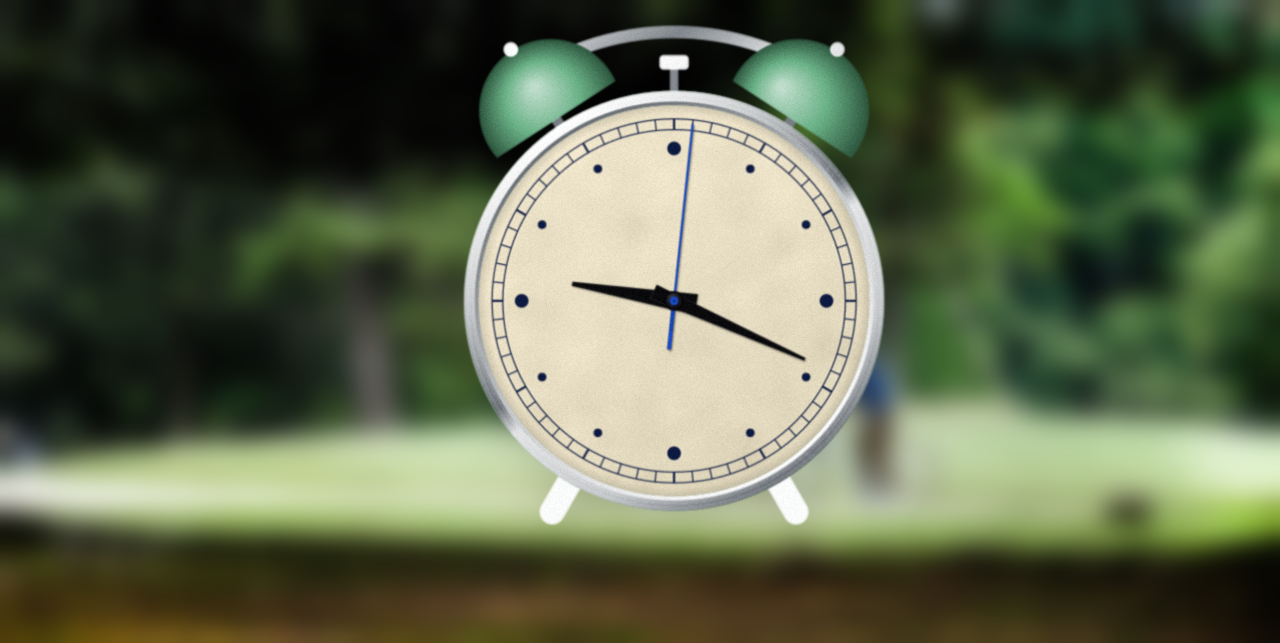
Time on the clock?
9:19:01
